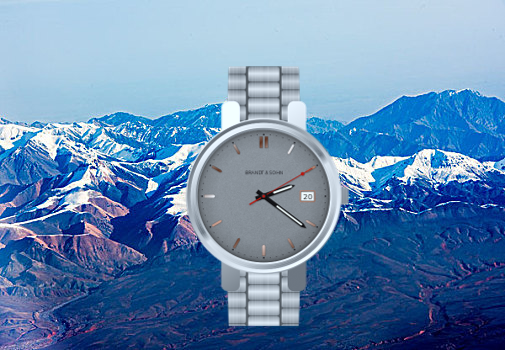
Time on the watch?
2:21:10
